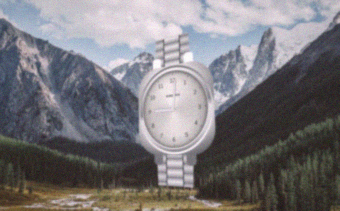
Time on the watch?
9:01
